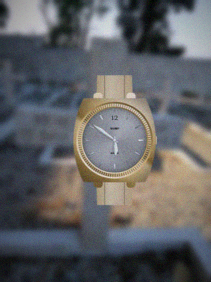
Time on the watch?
5:51
